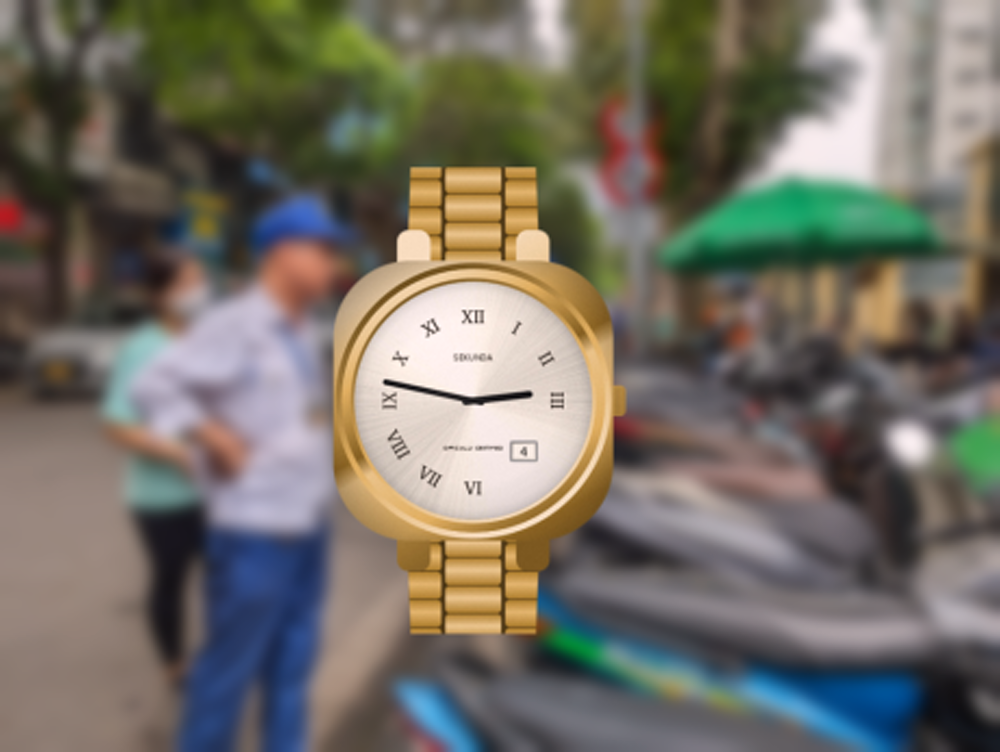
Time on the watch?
2:47
